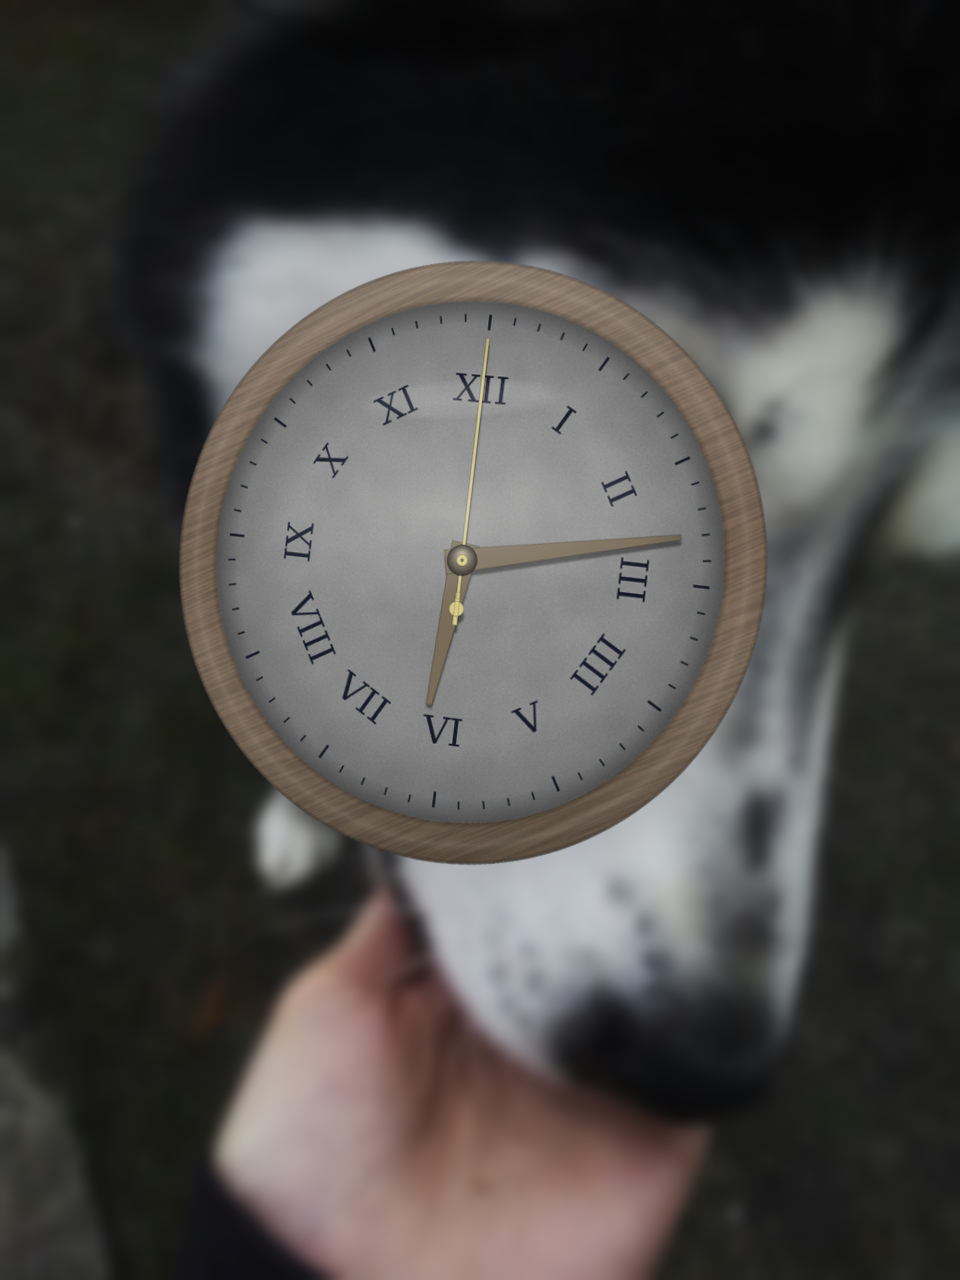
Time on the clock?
6:13:00
